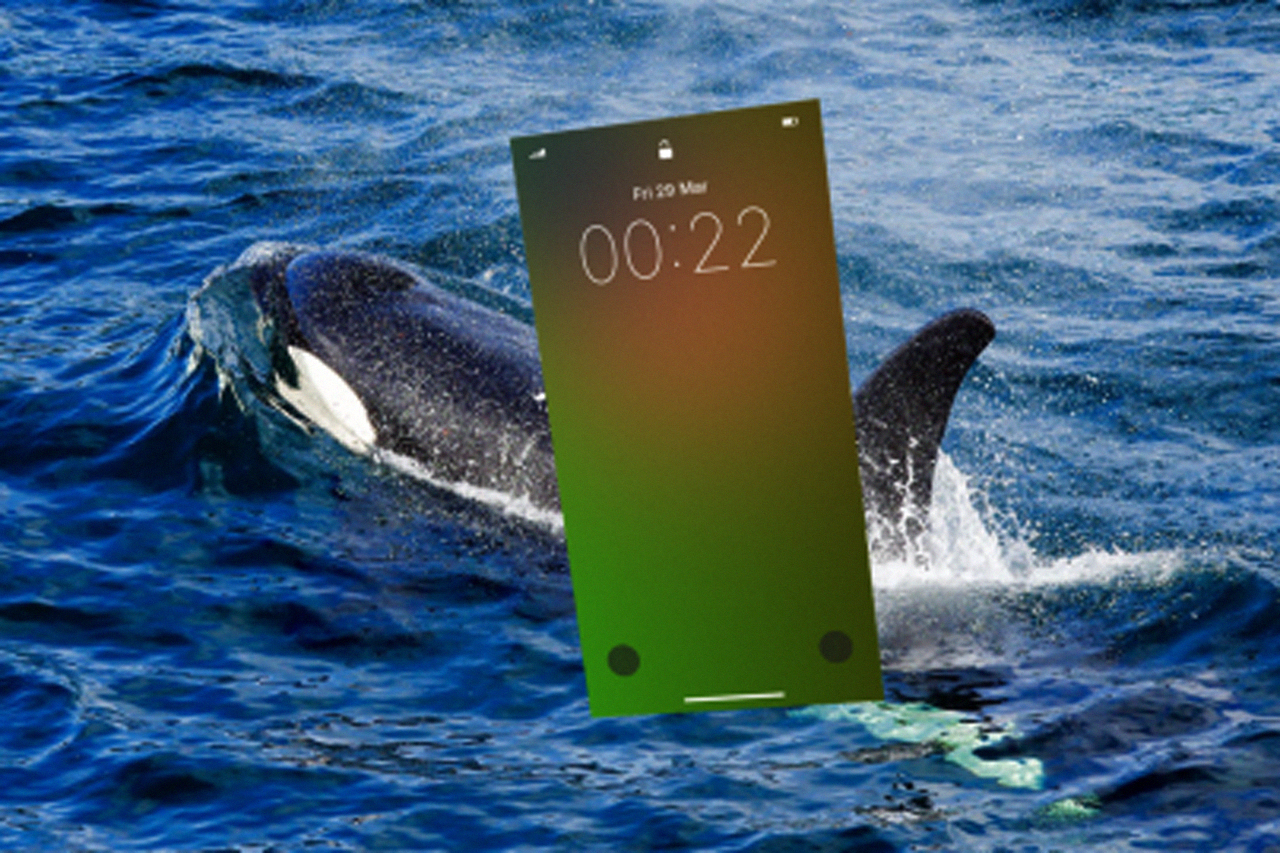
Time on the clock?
0:22
